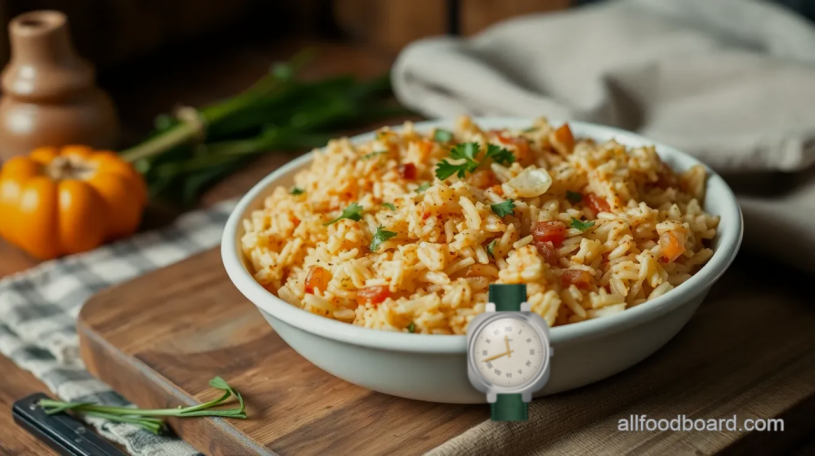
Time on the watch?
11:42
